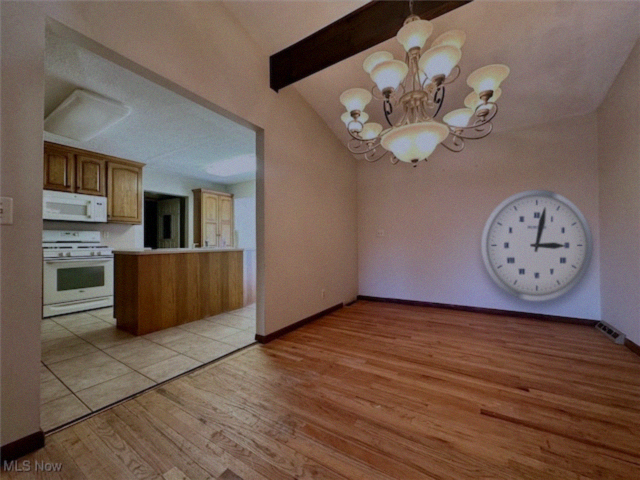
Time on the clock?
3:02
